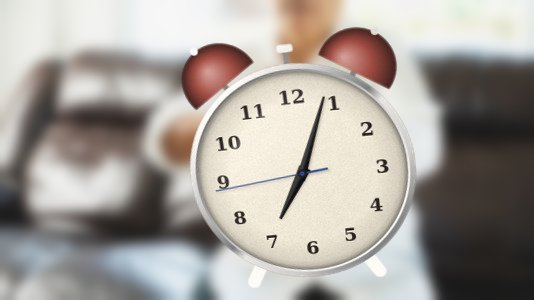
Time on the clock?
7:03:44
